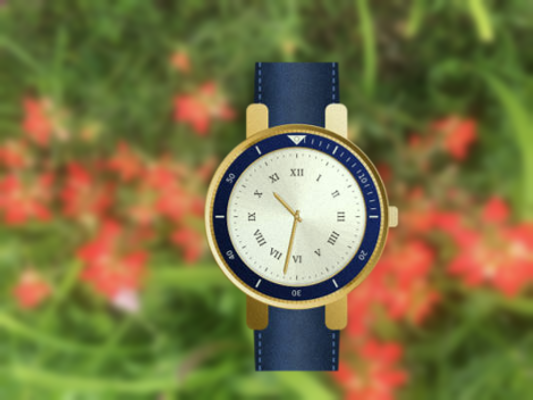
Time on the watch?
10:32
